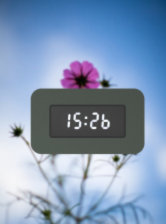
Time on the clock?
15:26
